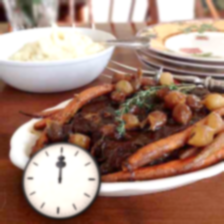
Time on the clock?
12:00
